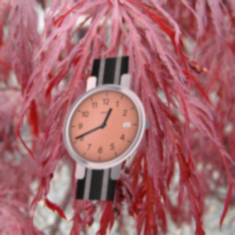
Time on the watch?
12:41
